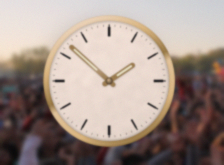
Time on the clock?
1:52
